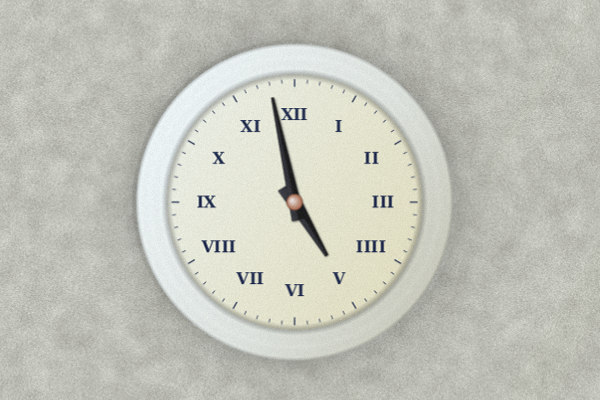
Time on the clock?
4:58
